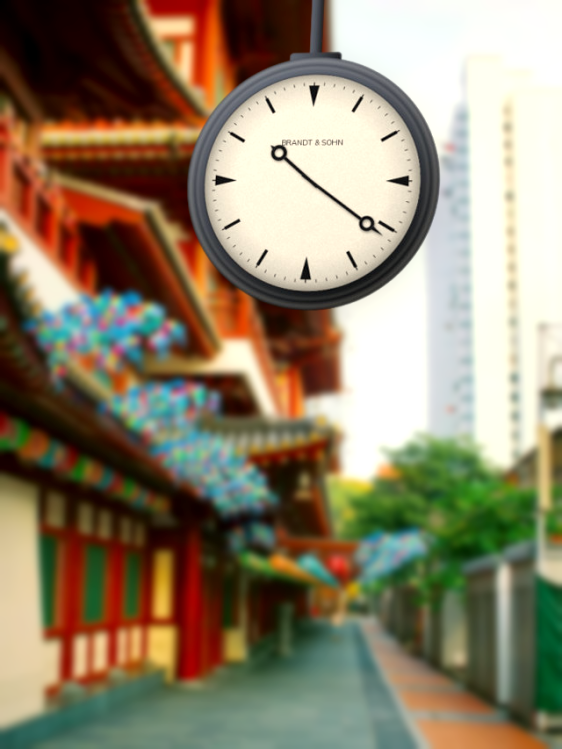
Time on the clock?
10:21
